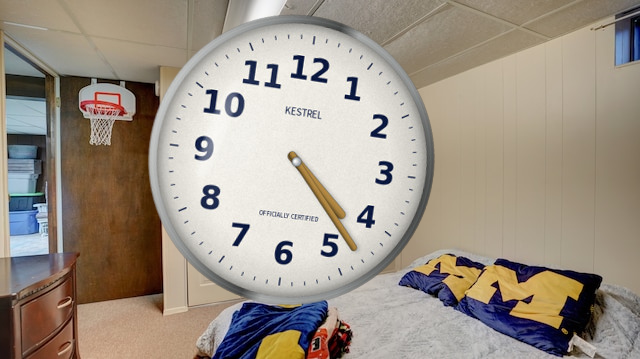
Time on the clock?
4:23
